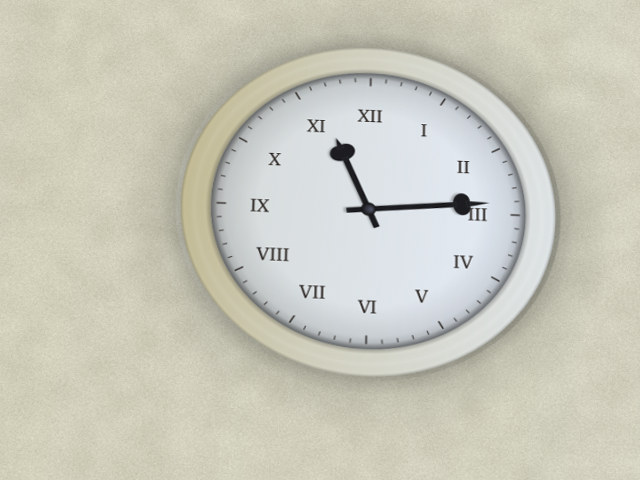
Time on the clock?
11:14
